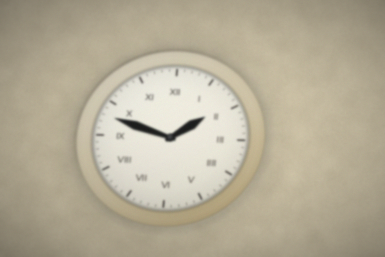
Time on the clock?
1:48
